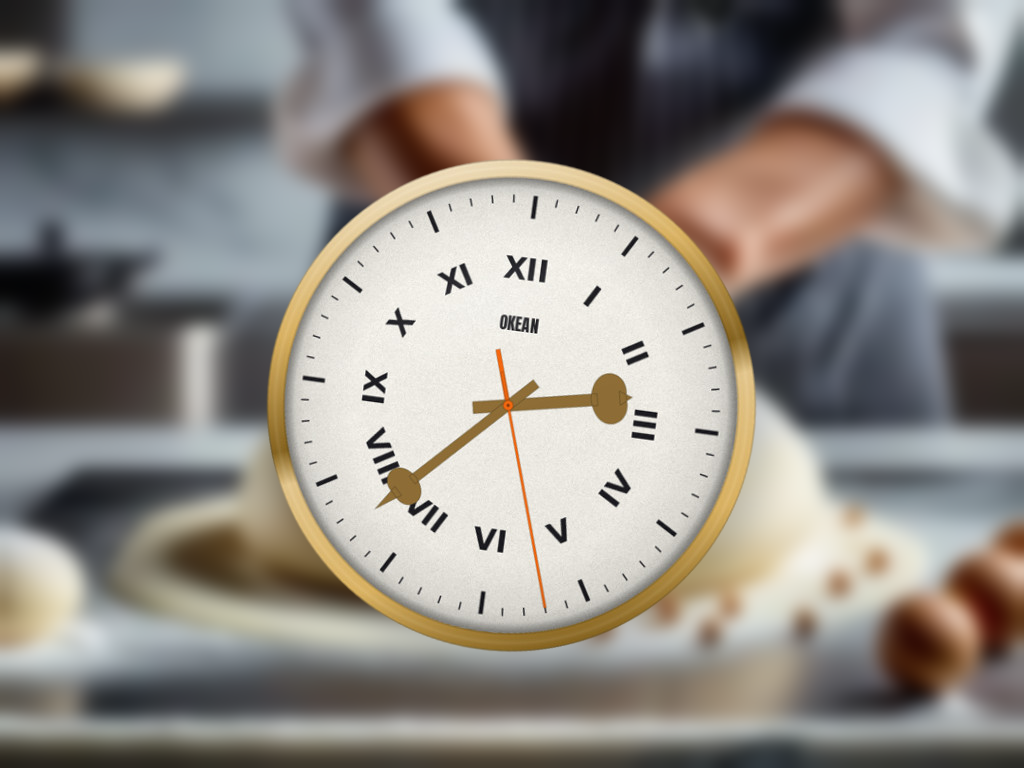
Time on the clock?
2:37:27
